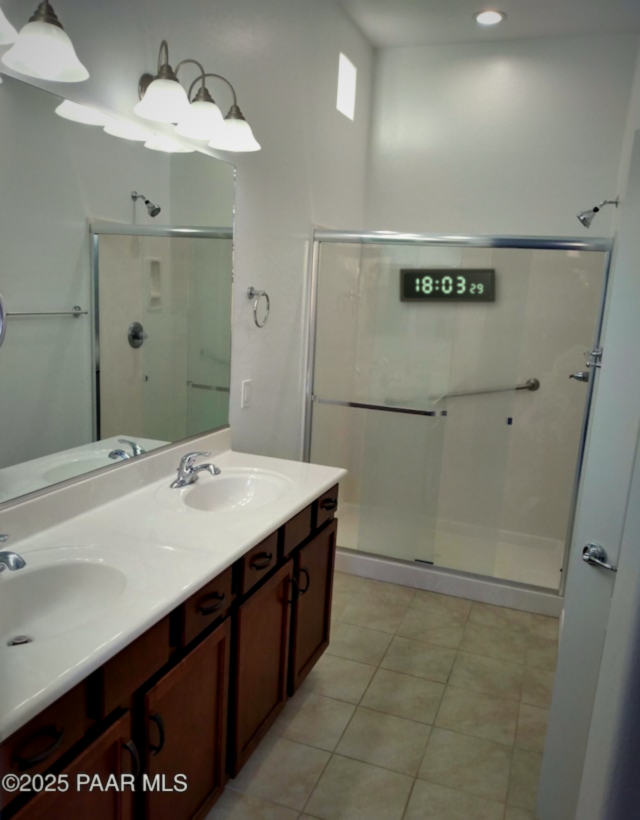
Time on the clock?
18:03
